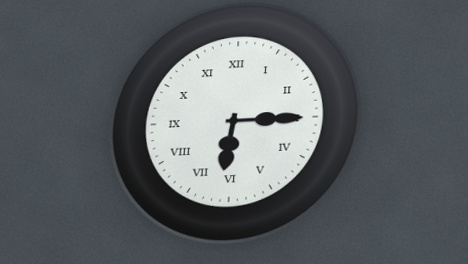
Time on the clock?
6:15
